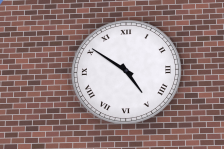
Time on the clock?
4:51
